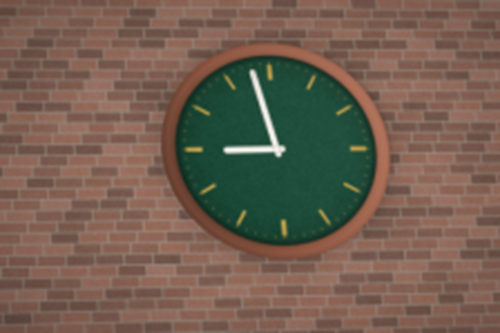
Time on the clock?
8:58
